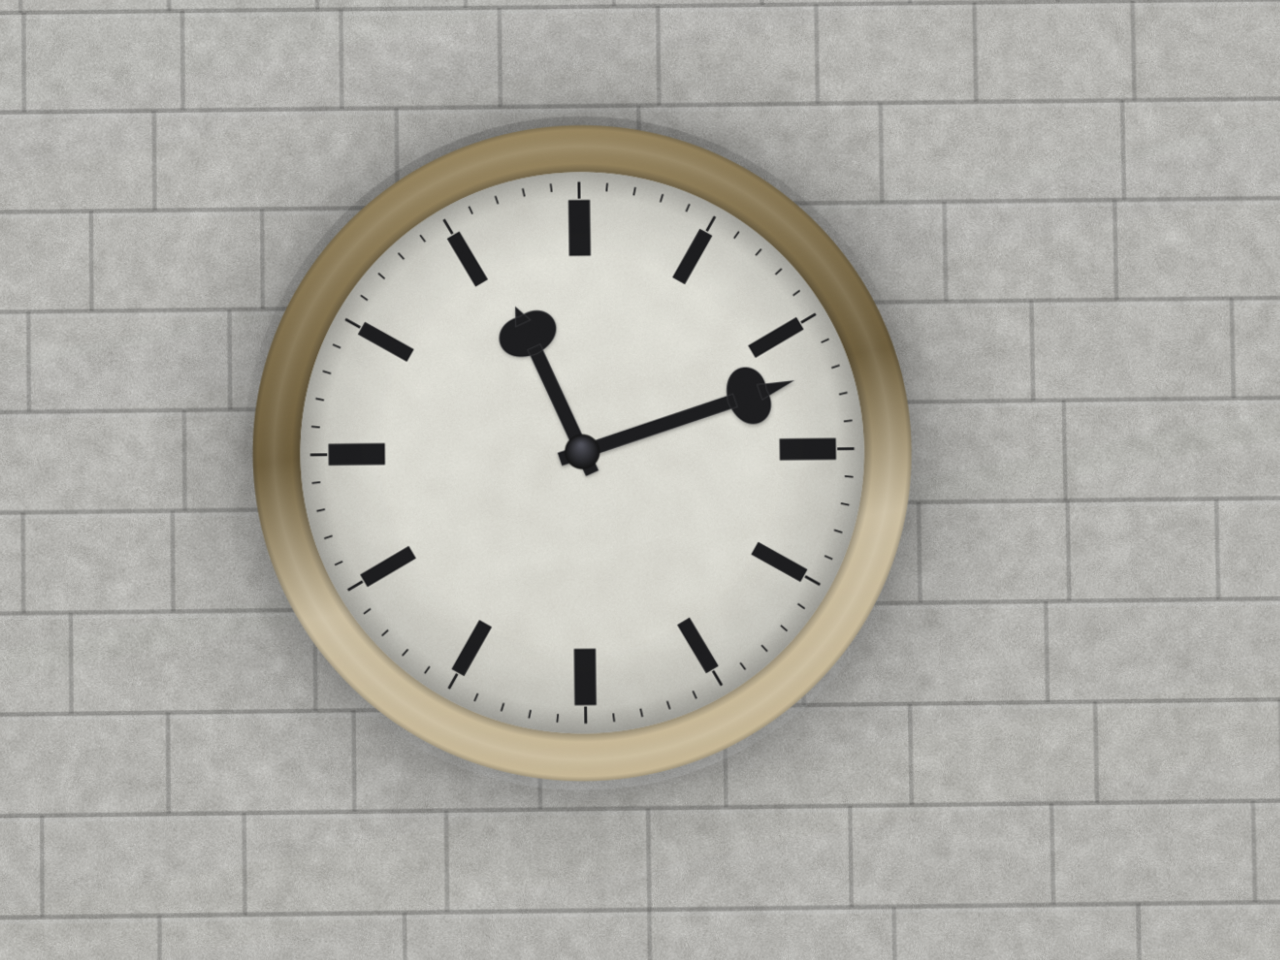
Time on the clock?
11:12
